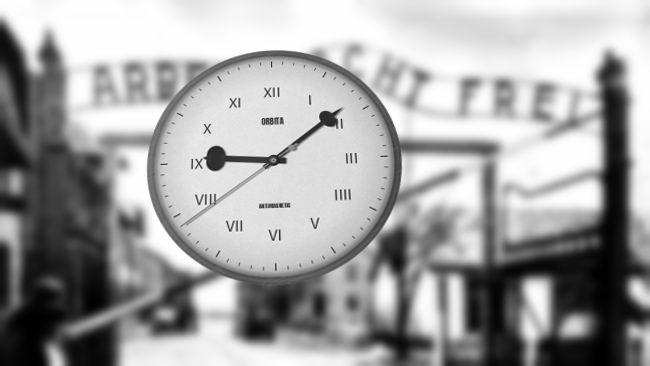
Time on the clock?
9:08:39
